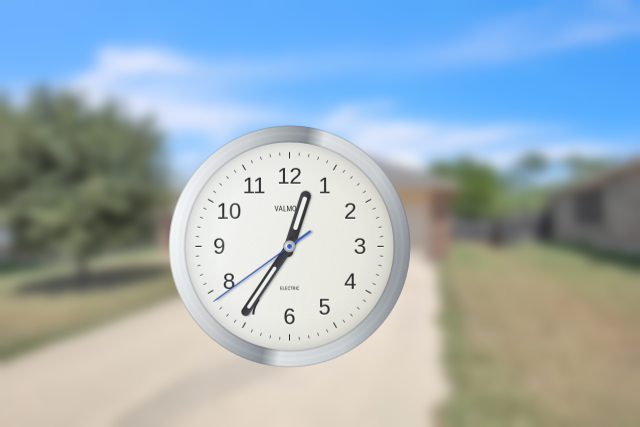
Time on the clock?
12:35:39
